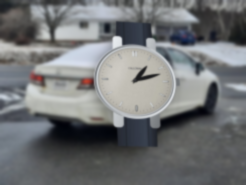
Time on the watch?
1:12
